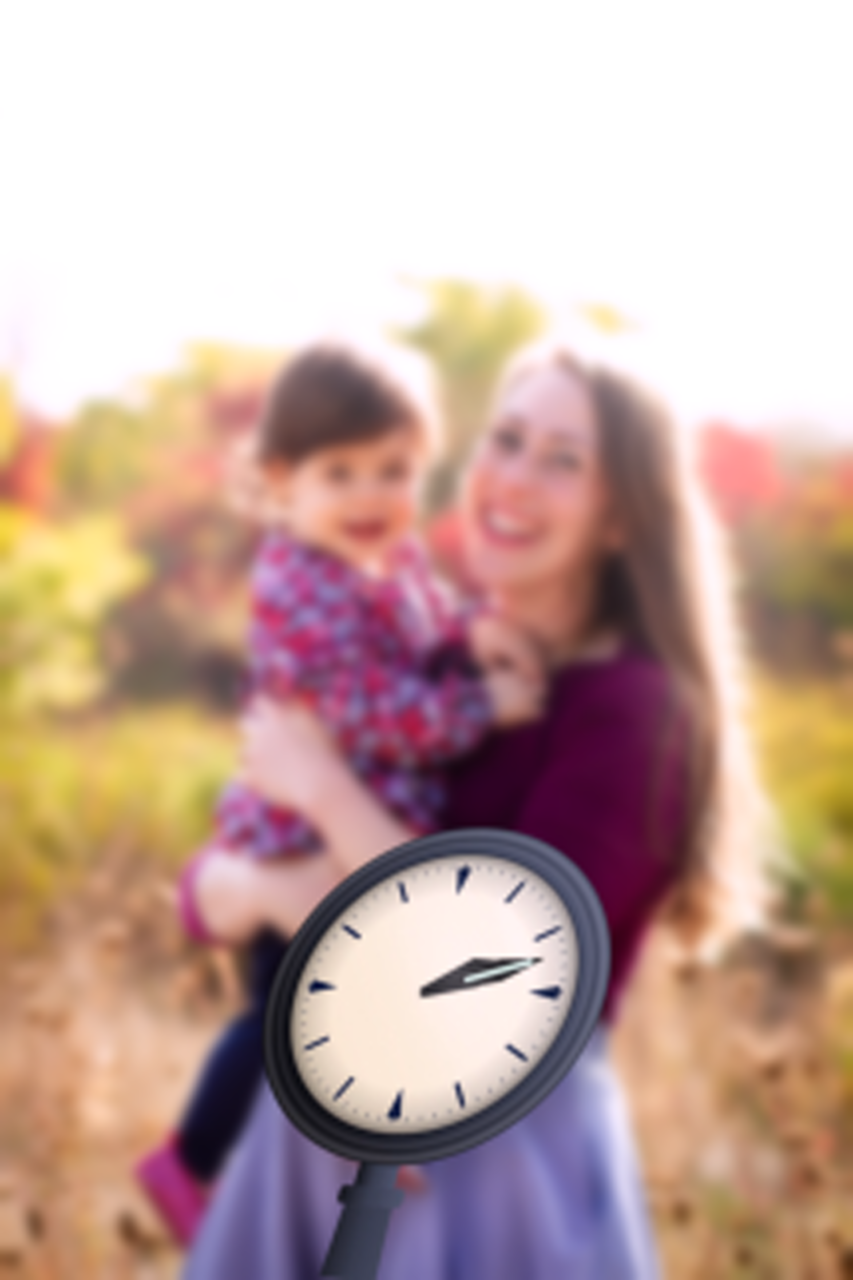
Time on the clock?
2:12
